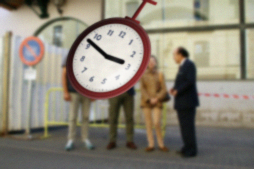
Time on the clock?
2:47
